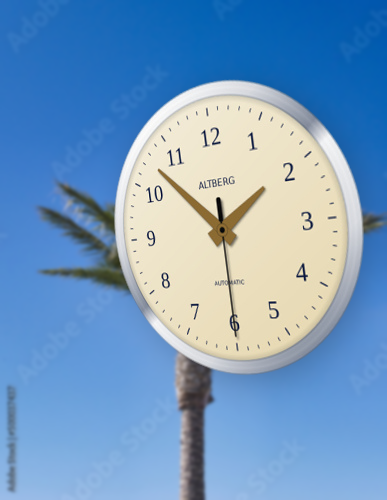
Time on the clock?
1:52:30
